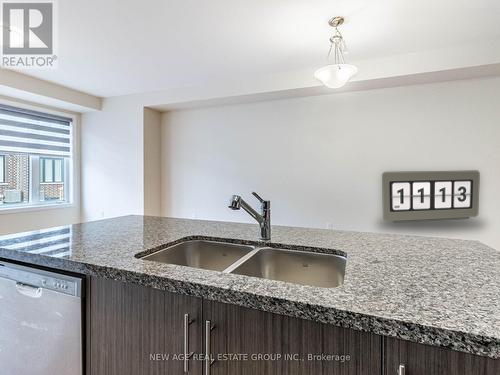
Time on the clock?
11:13
